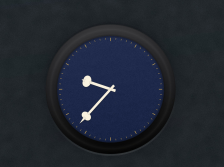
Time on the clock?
9:37
